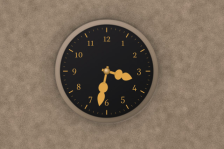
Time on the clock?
3:32
